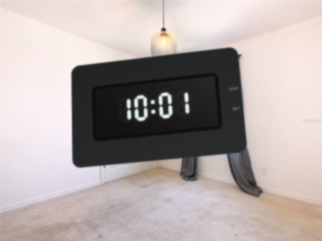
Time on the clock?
10:01
